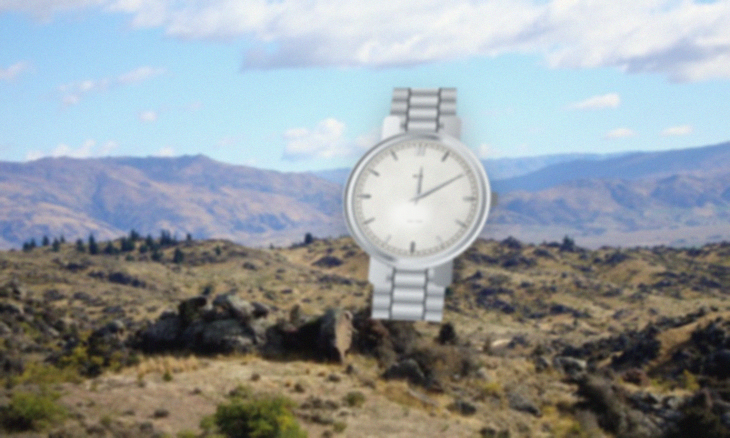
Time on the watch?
12:10
